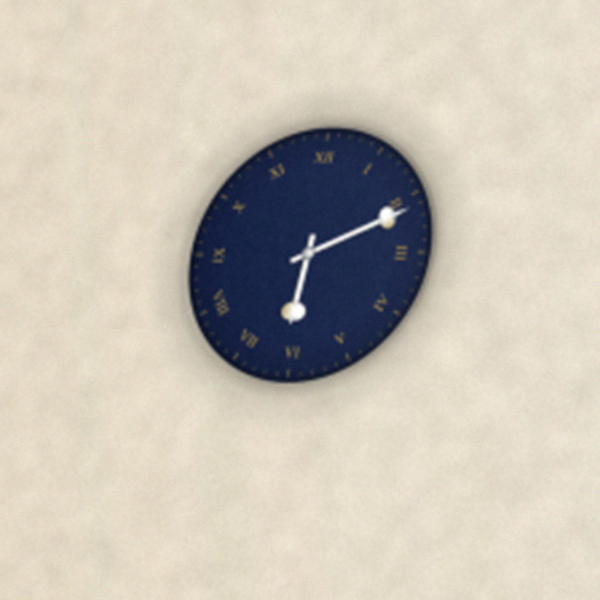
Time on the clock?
6:11
